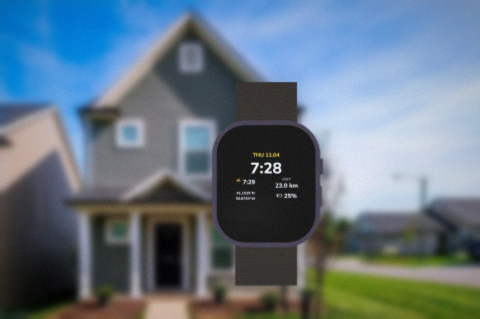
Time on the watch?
7:28
